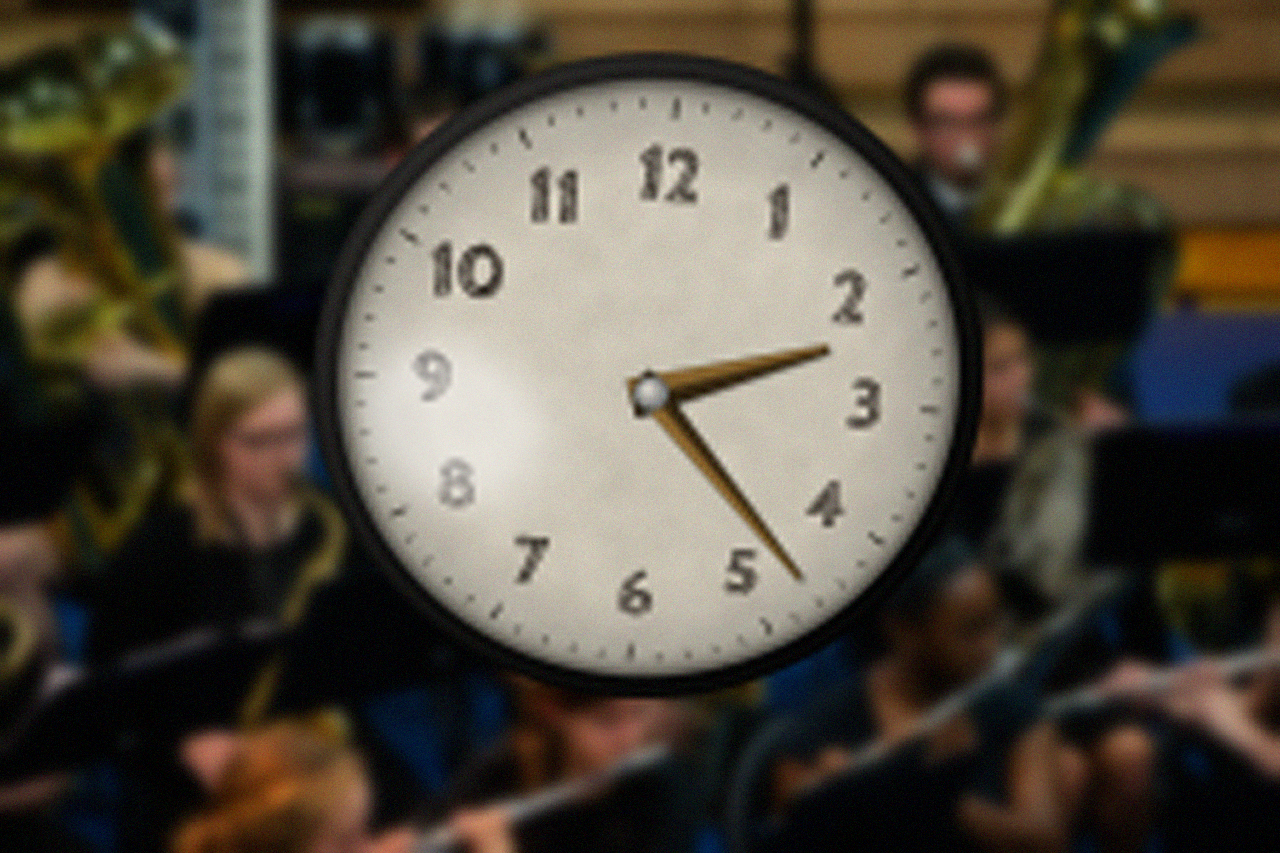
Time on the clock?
2:23
